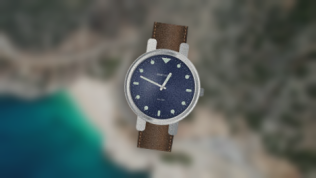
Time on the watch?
12:48
